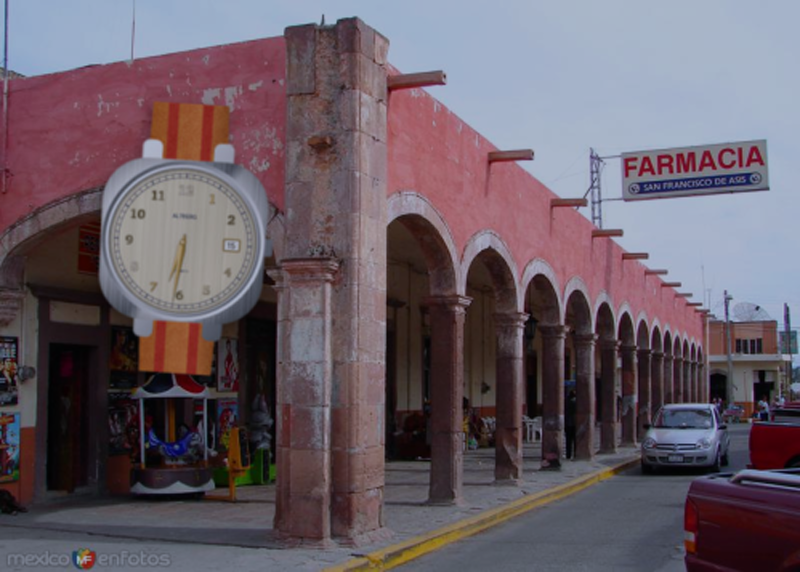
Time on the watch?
6:31
